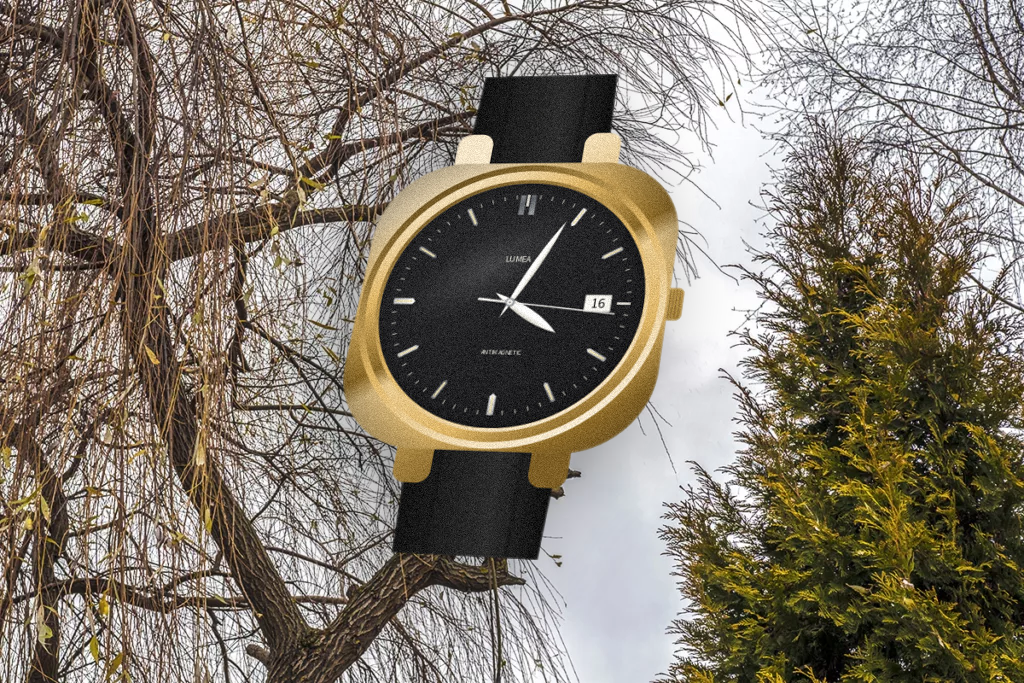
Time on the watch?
4:04:16
